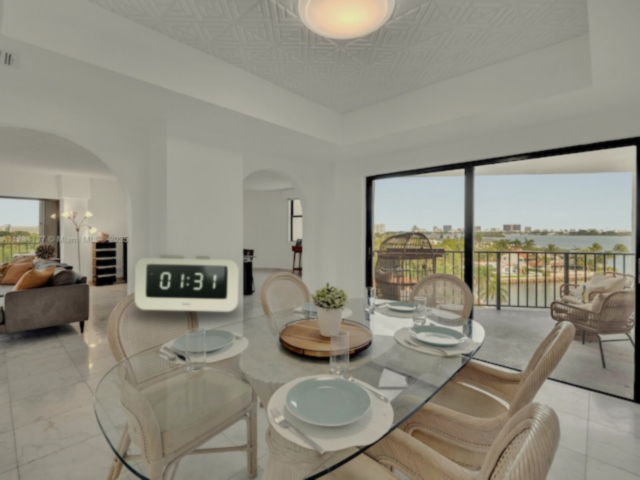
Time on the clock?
1:31
